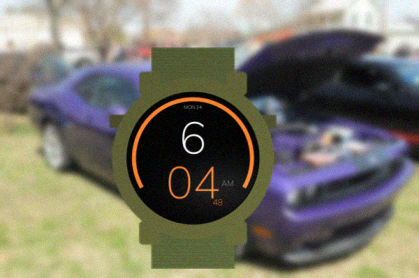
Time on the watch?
6:04:48
